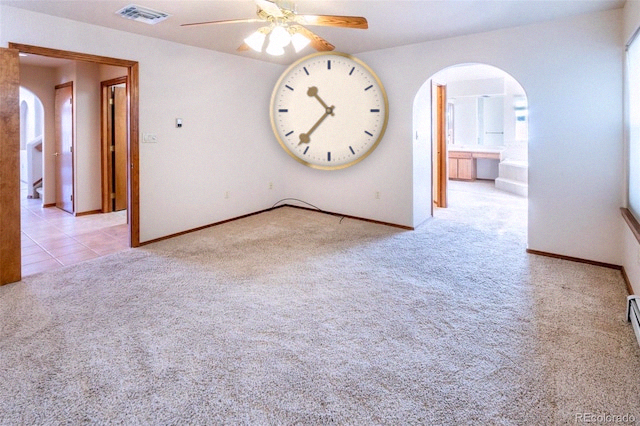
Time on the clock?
10:37
